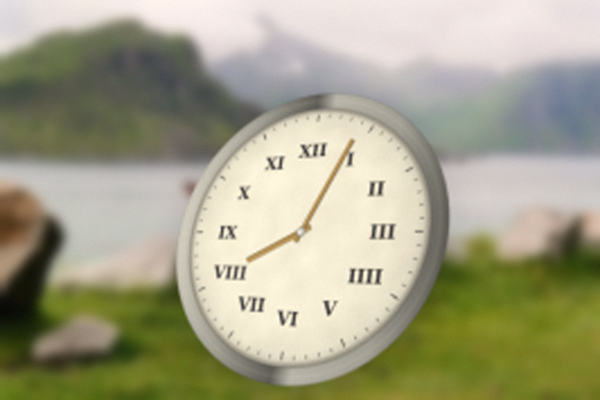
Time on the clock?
8:04
